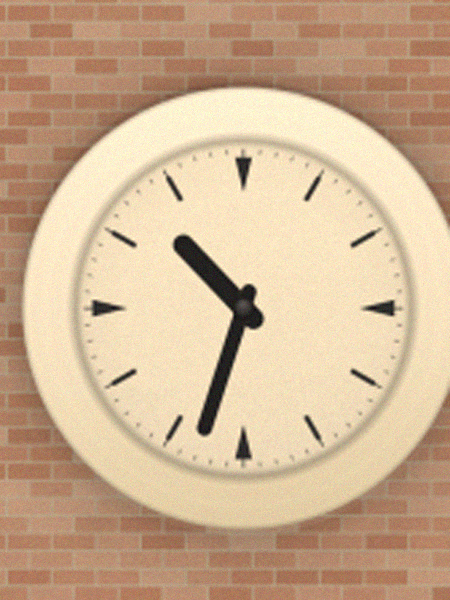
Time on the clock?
10:33
